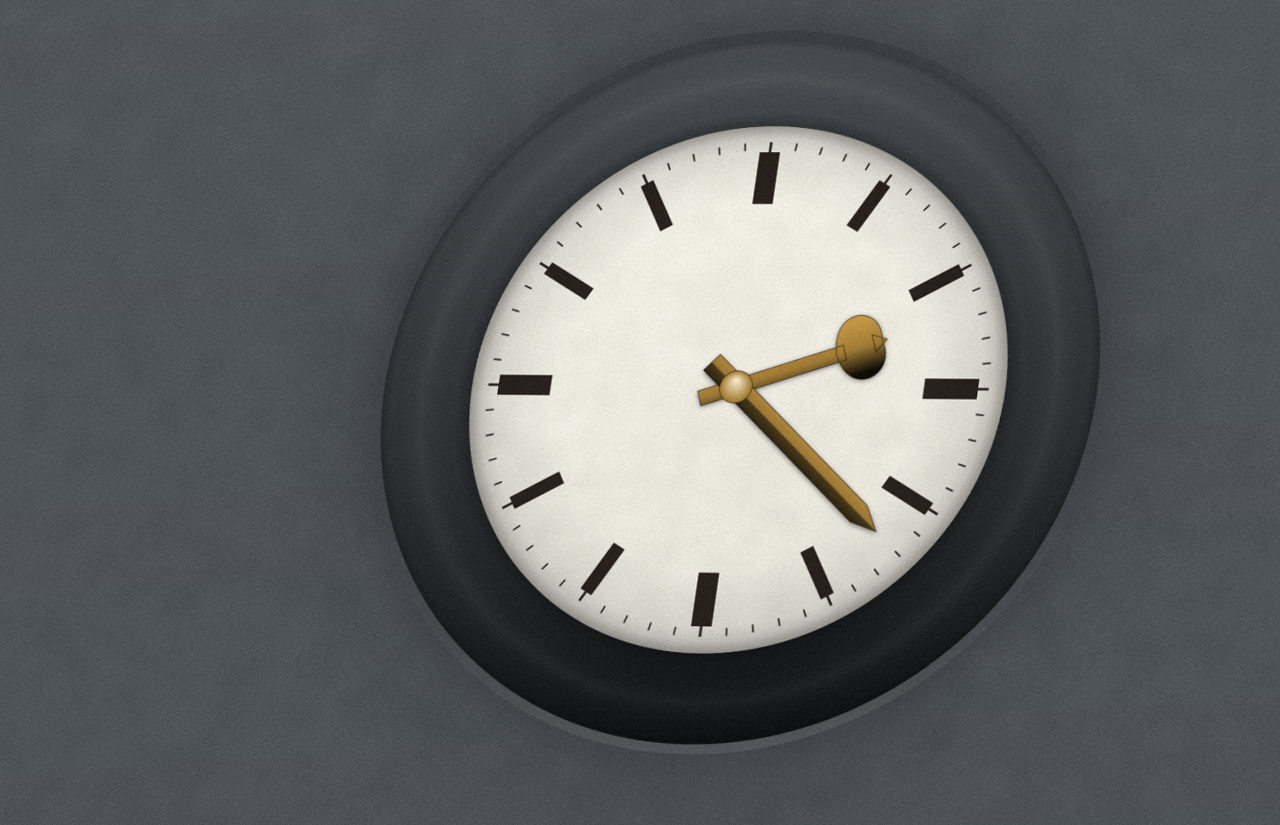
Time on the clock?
2:22
